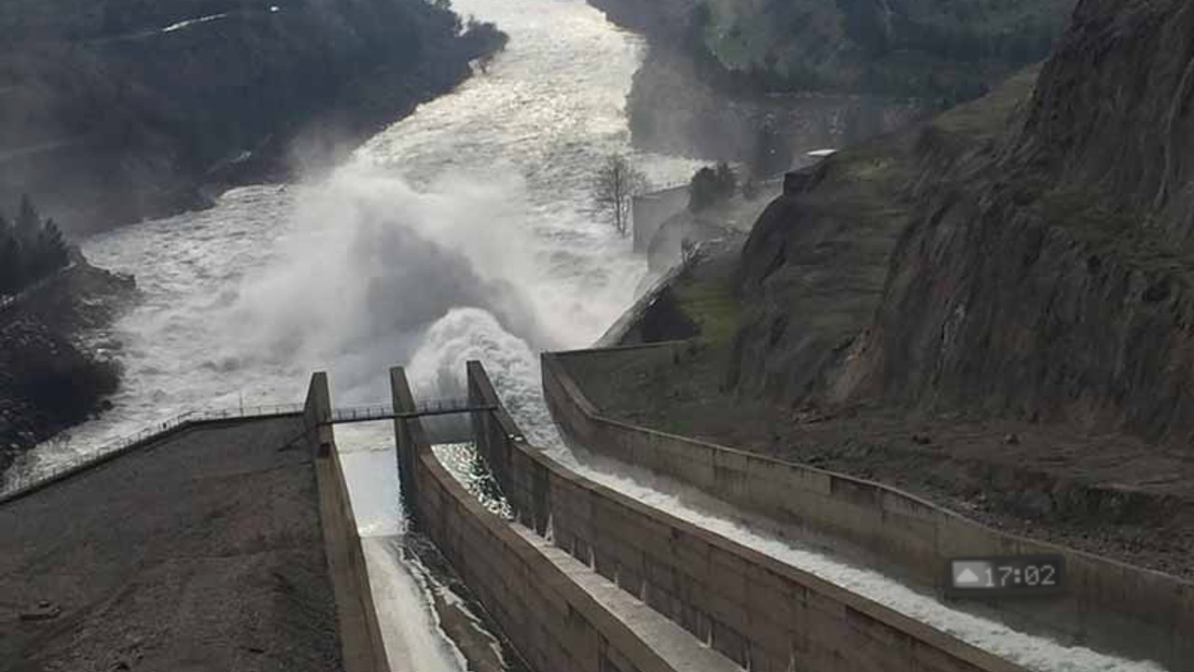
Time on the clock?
17:02
